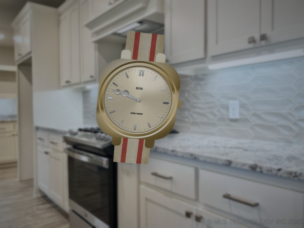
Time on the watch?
9:48
